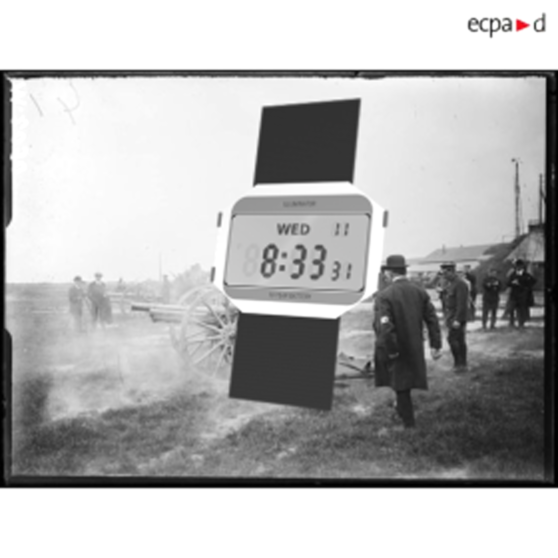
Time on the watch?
8:33:31
